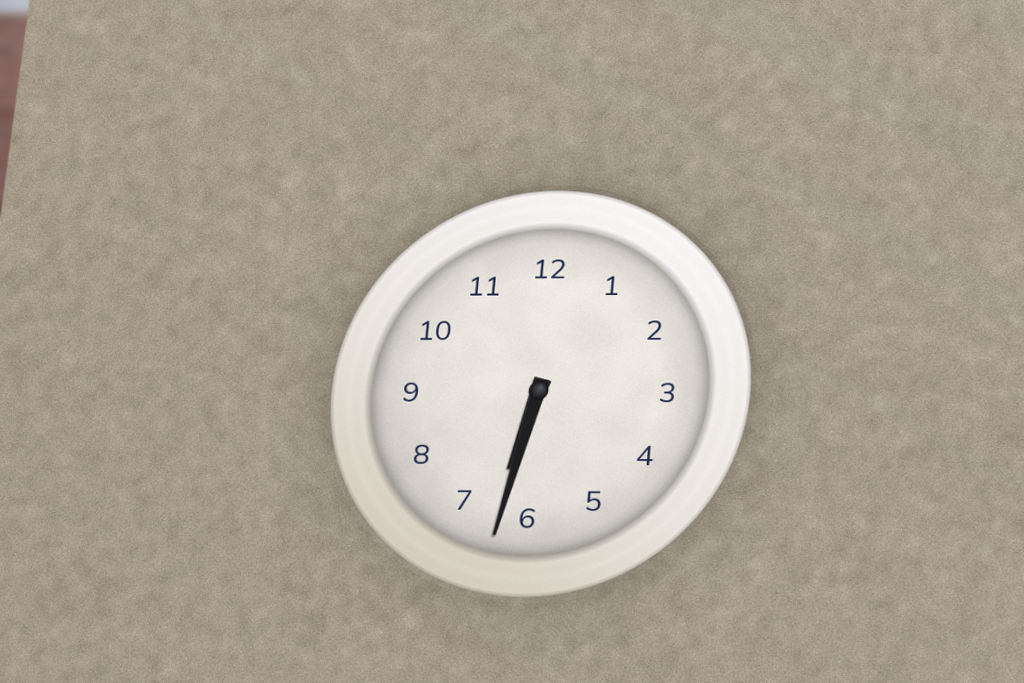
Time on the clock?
6:32
